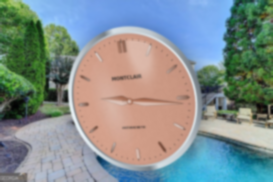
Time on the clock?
9:16
